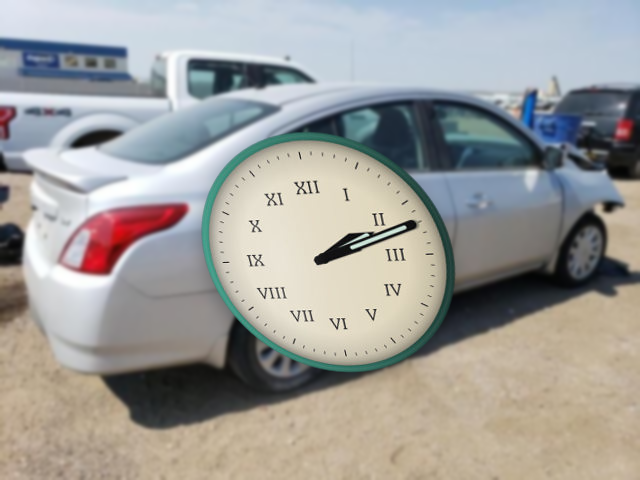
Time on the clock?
2:12
